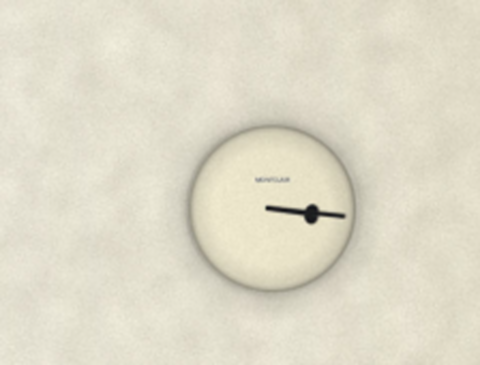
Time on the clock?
3:16
